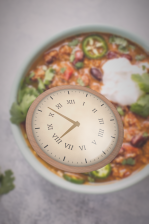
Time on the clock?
7:52
